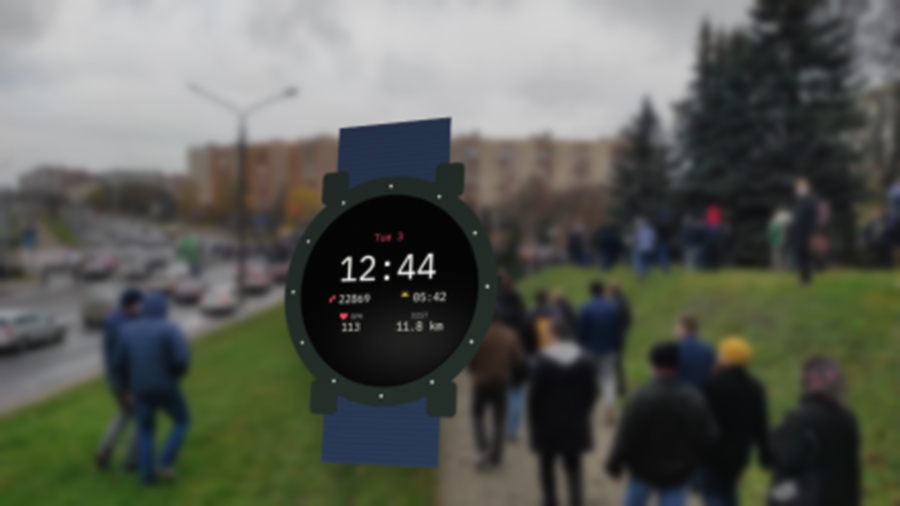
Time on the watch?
12:44
